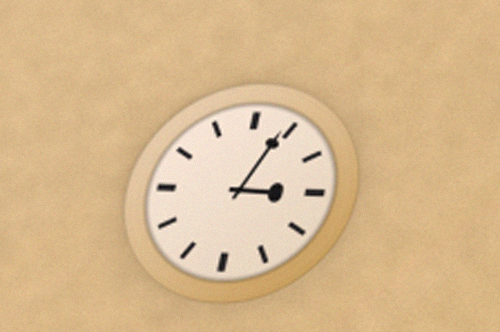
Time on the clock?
3:04
